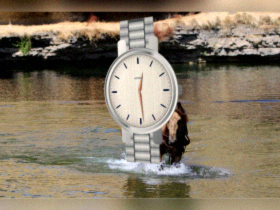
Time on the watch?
12:29
